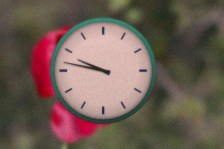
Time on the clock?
9:47
